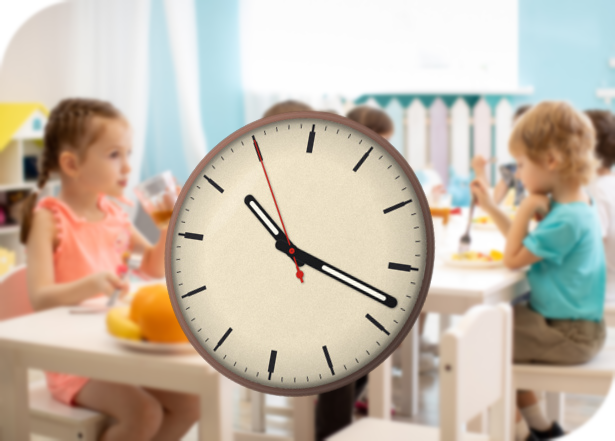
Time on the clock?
10:17:55
